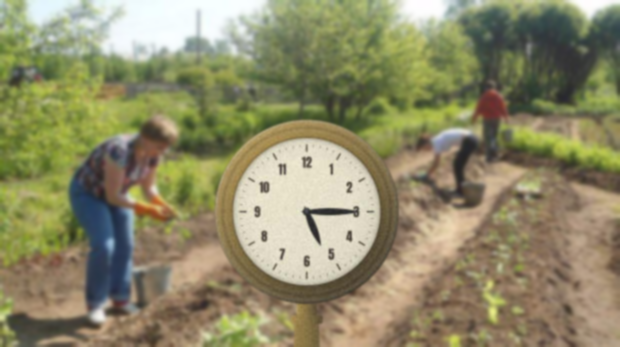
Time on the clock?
5:15
